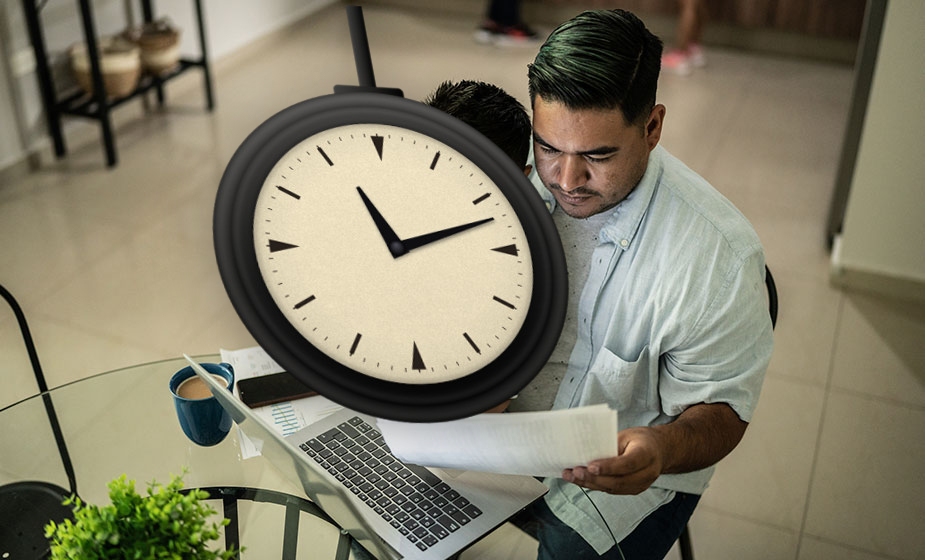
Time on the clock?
11:12
